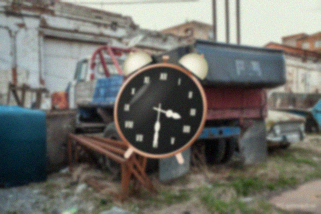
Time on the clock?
3:30
